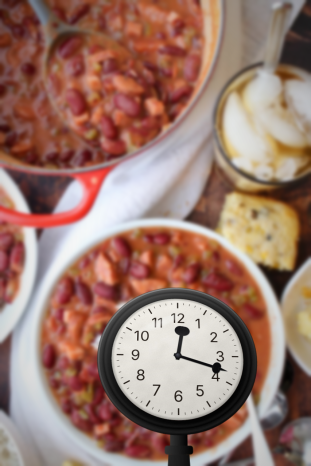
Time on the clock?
12:18
